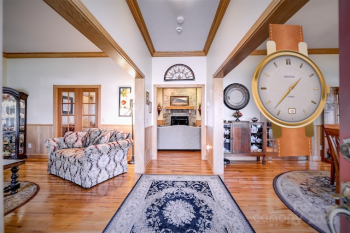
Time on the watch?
1:37
